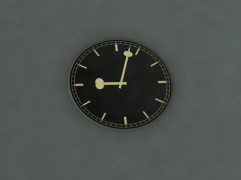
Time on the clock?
9:03
